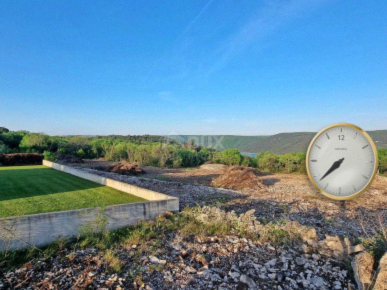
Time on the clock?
7:38
